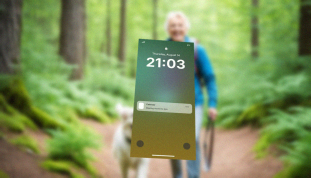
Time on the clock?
21:03
